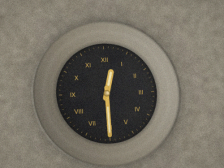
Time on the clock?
12:30
